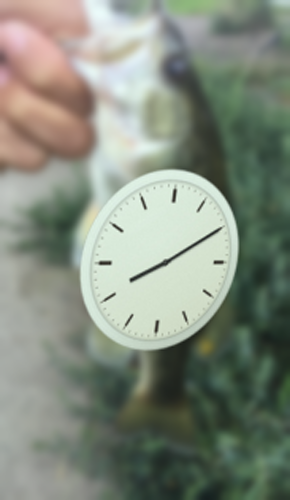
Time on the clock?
8:10
